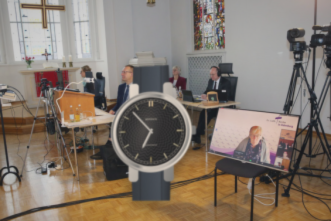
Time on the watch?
6:53
